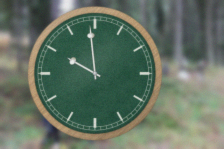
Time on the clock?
9:59
